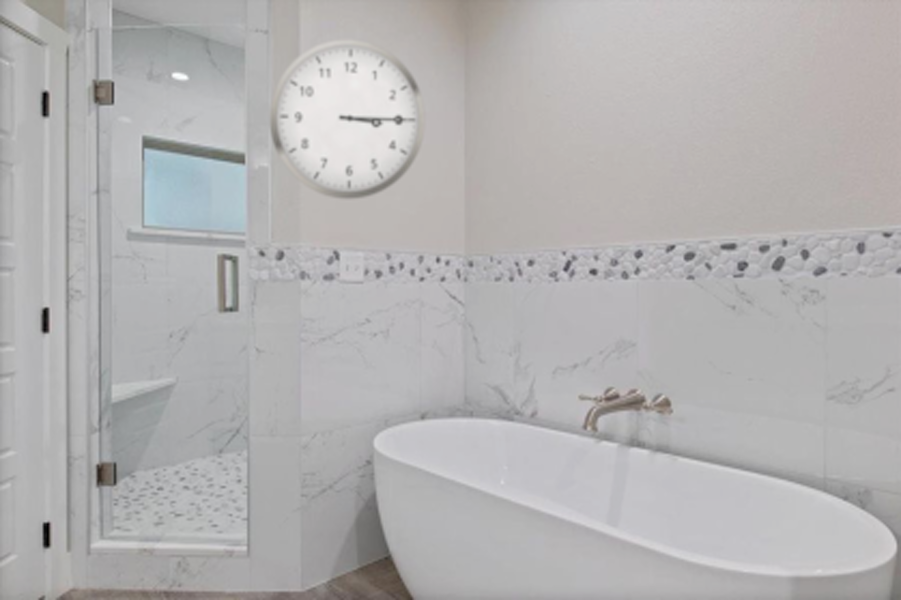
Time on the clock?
3:15
